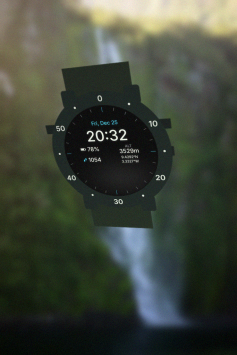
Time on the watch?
20:32
